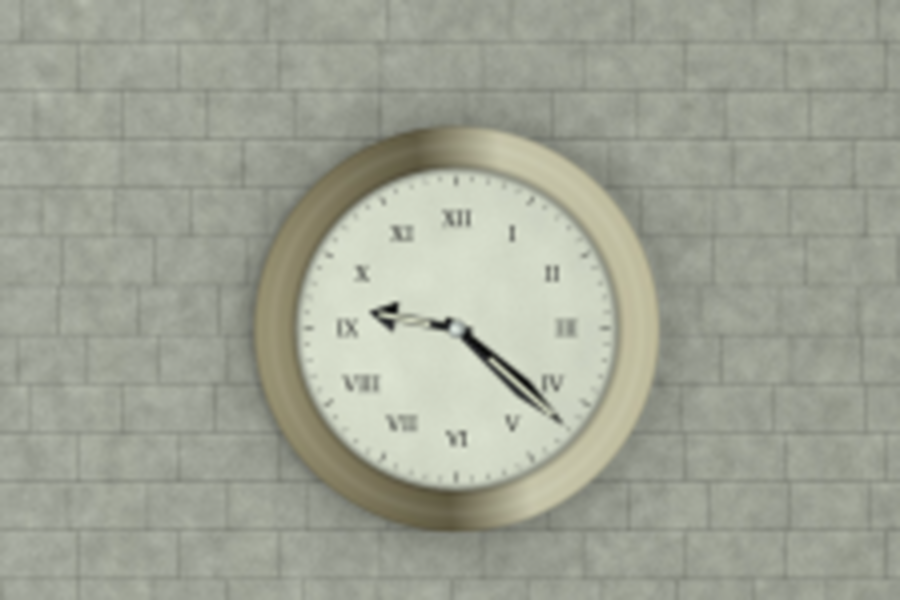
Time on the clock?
9:22
